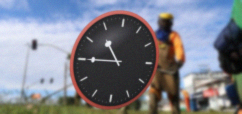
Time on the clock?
10:45
